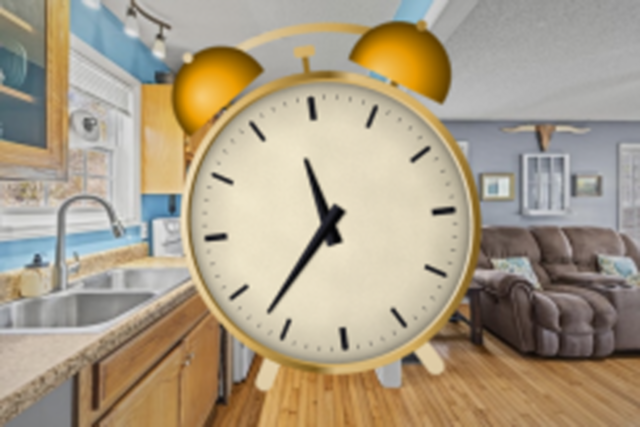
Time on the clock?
11:37
